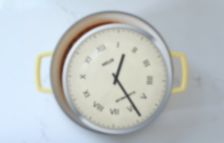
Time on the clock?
1:29
